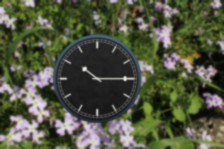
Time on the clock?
10:15
